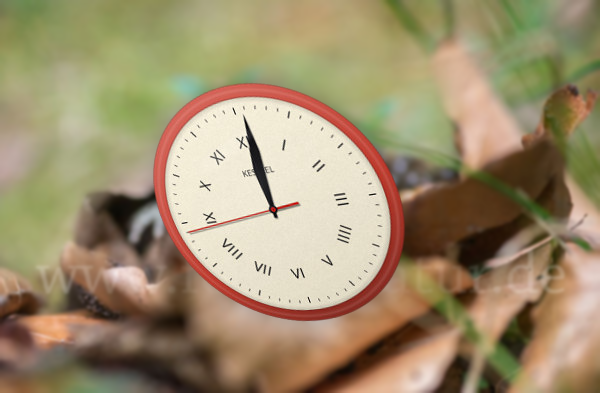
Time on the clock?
12:00:44
